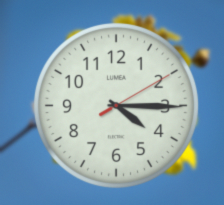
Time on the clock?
4:15:10
